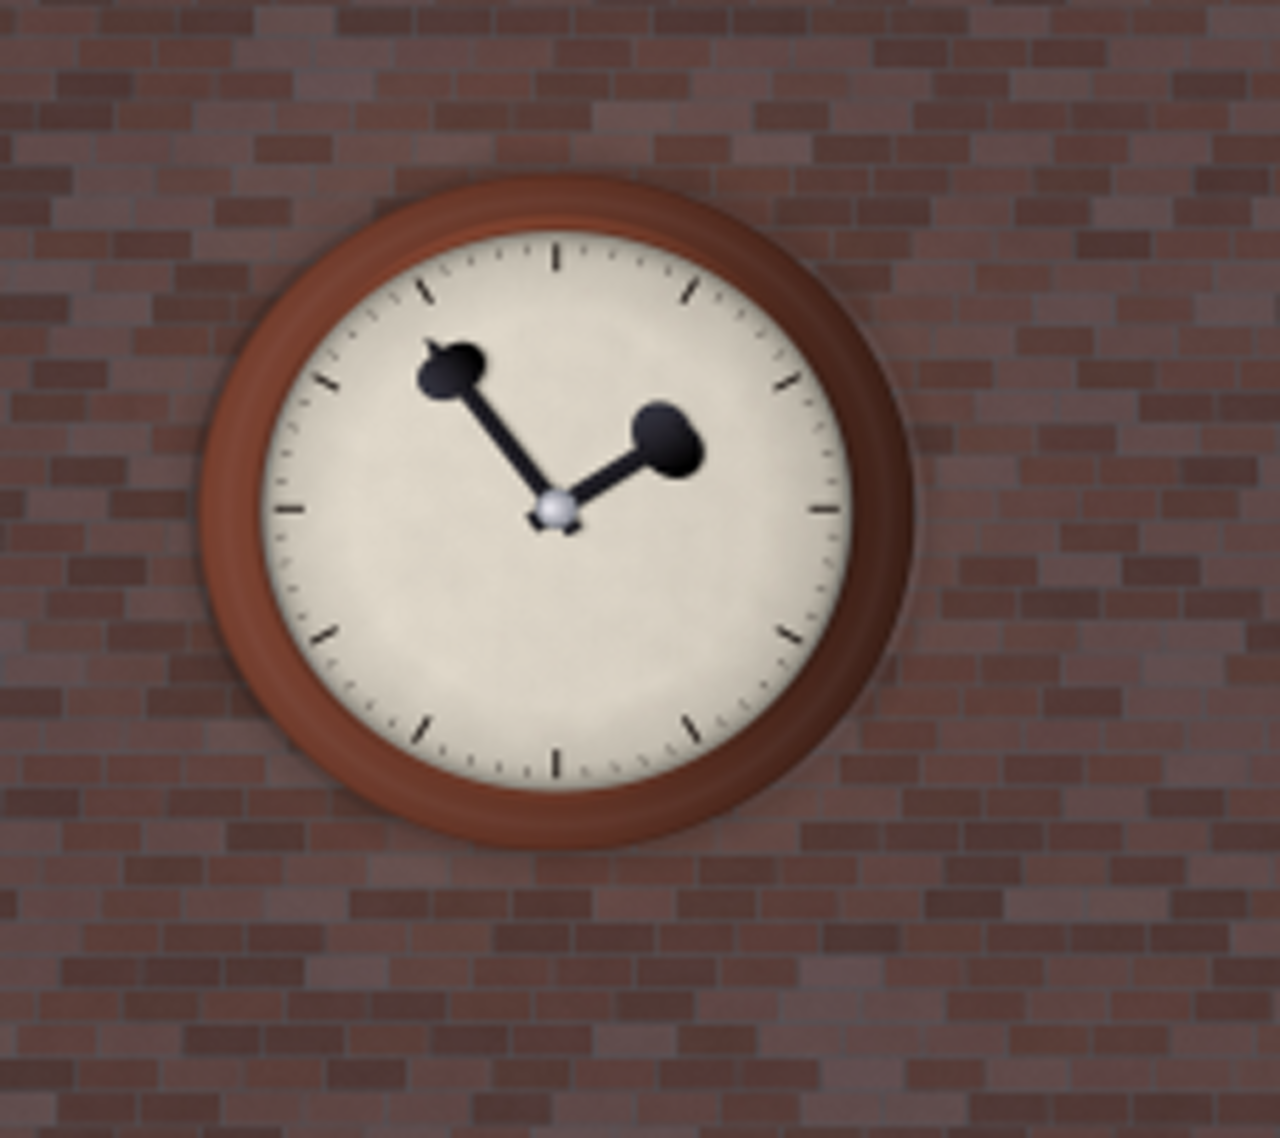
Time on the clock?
1:54
